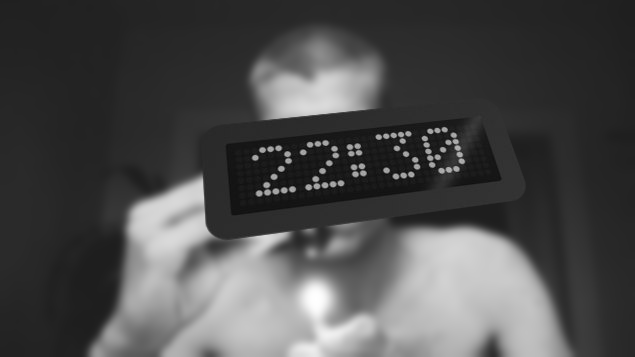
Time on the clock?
22:30
